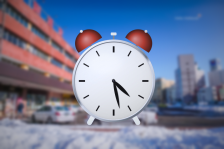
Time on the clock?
4:28
